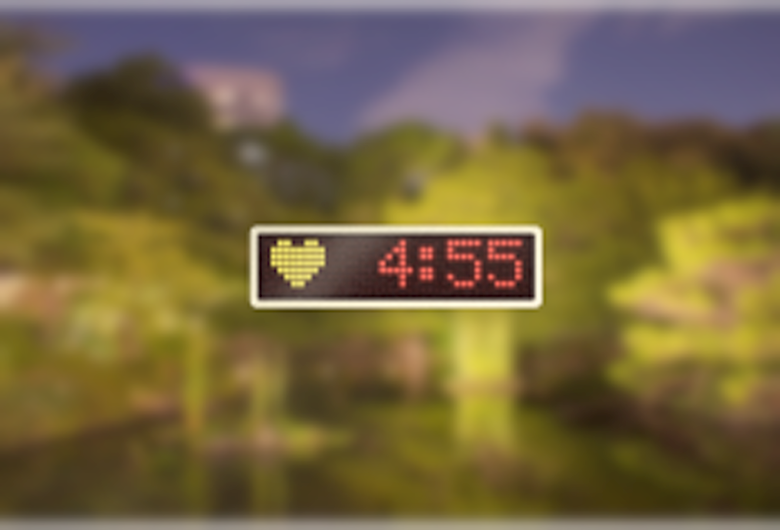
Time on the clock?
4:55
